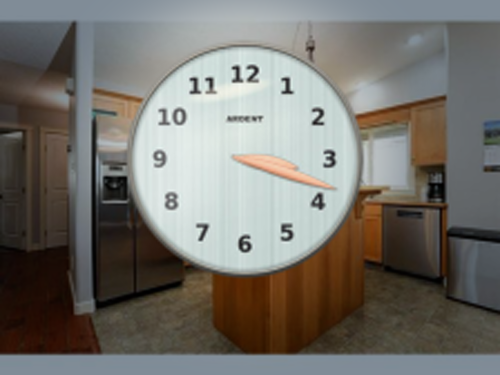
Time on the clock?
3:18
